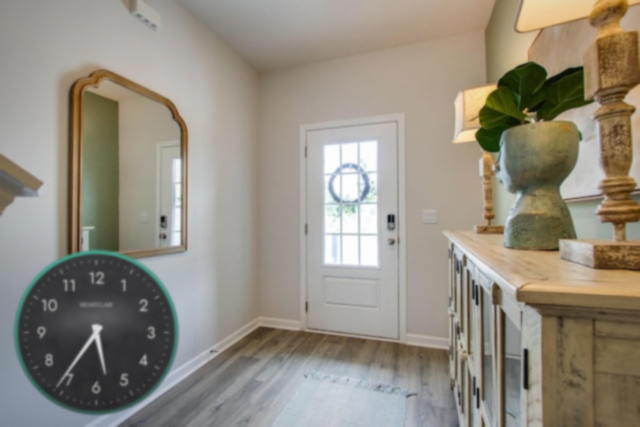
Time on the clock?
5:36
